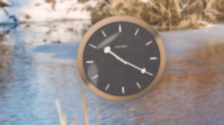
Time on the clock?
10:20
